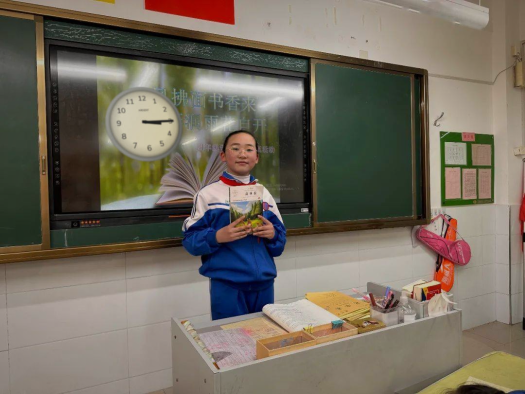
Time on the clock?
3:15
